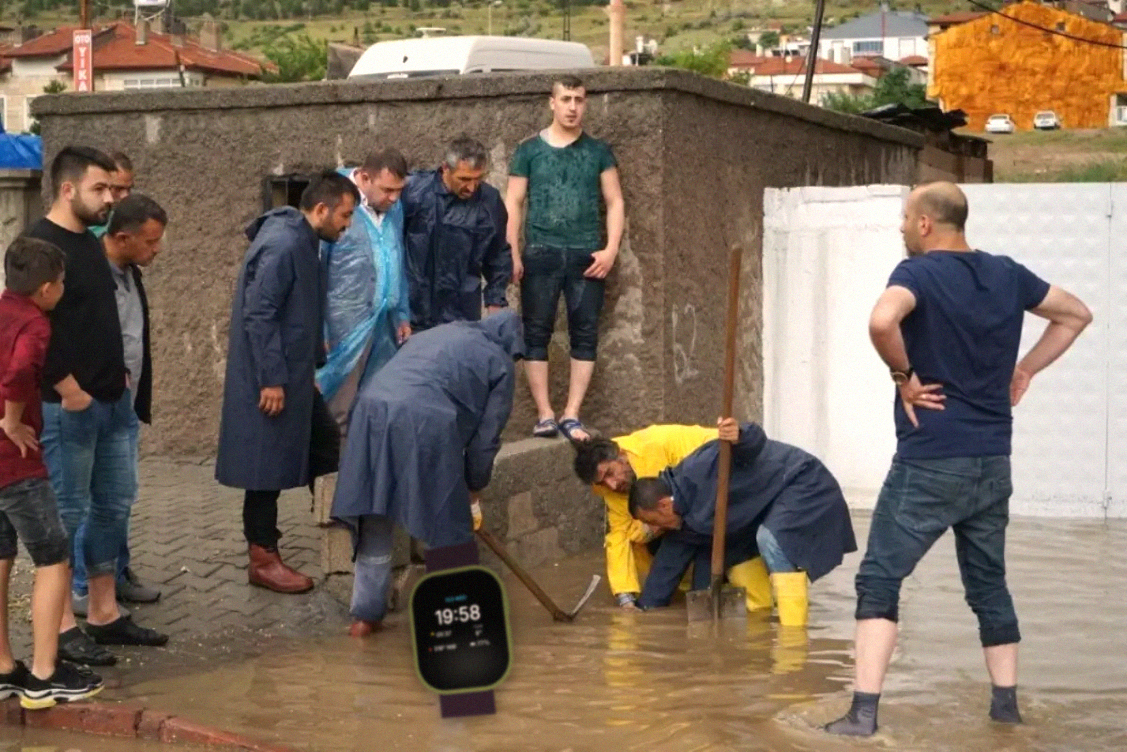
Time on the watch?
19:58
